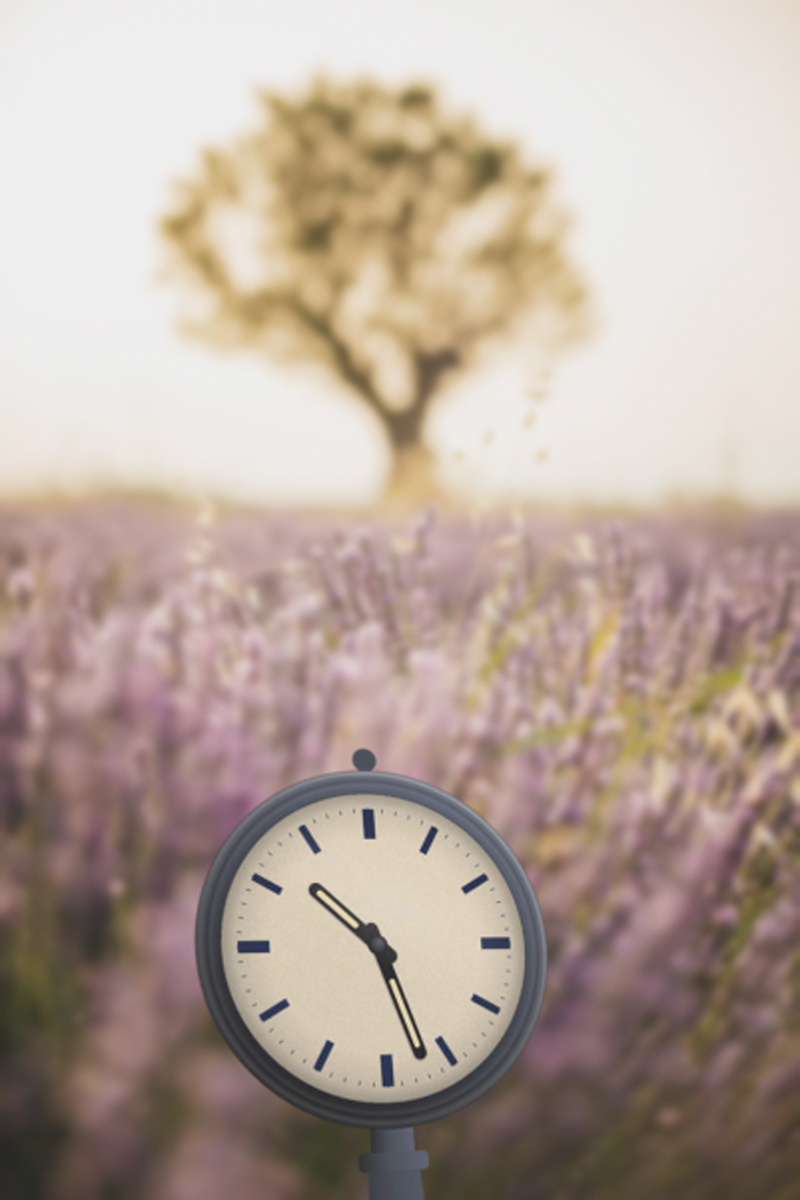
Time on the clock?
10:27
